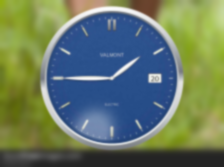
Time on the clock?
1:45
